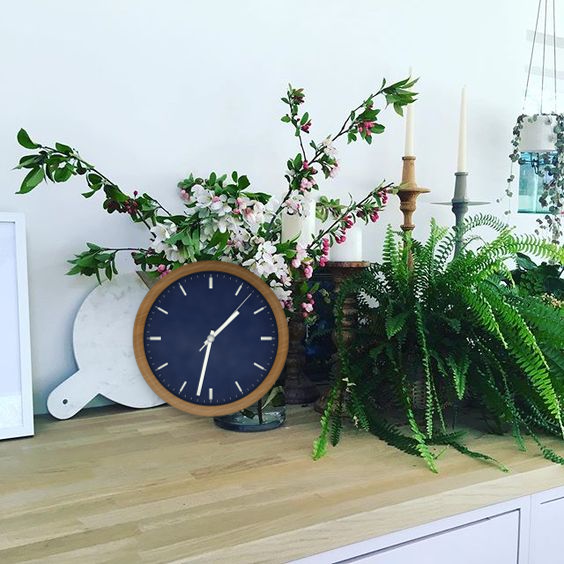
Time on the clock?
1:32:07
